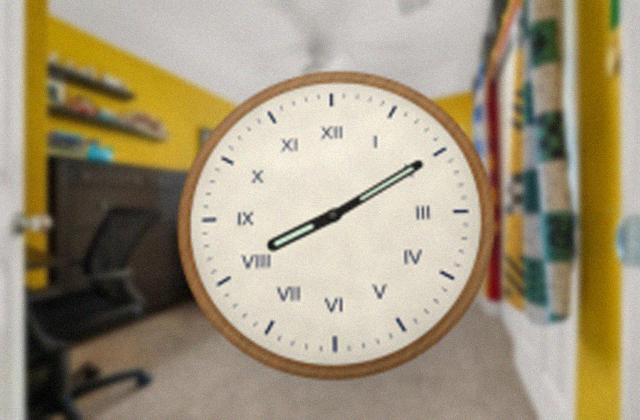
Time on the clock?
8:10
